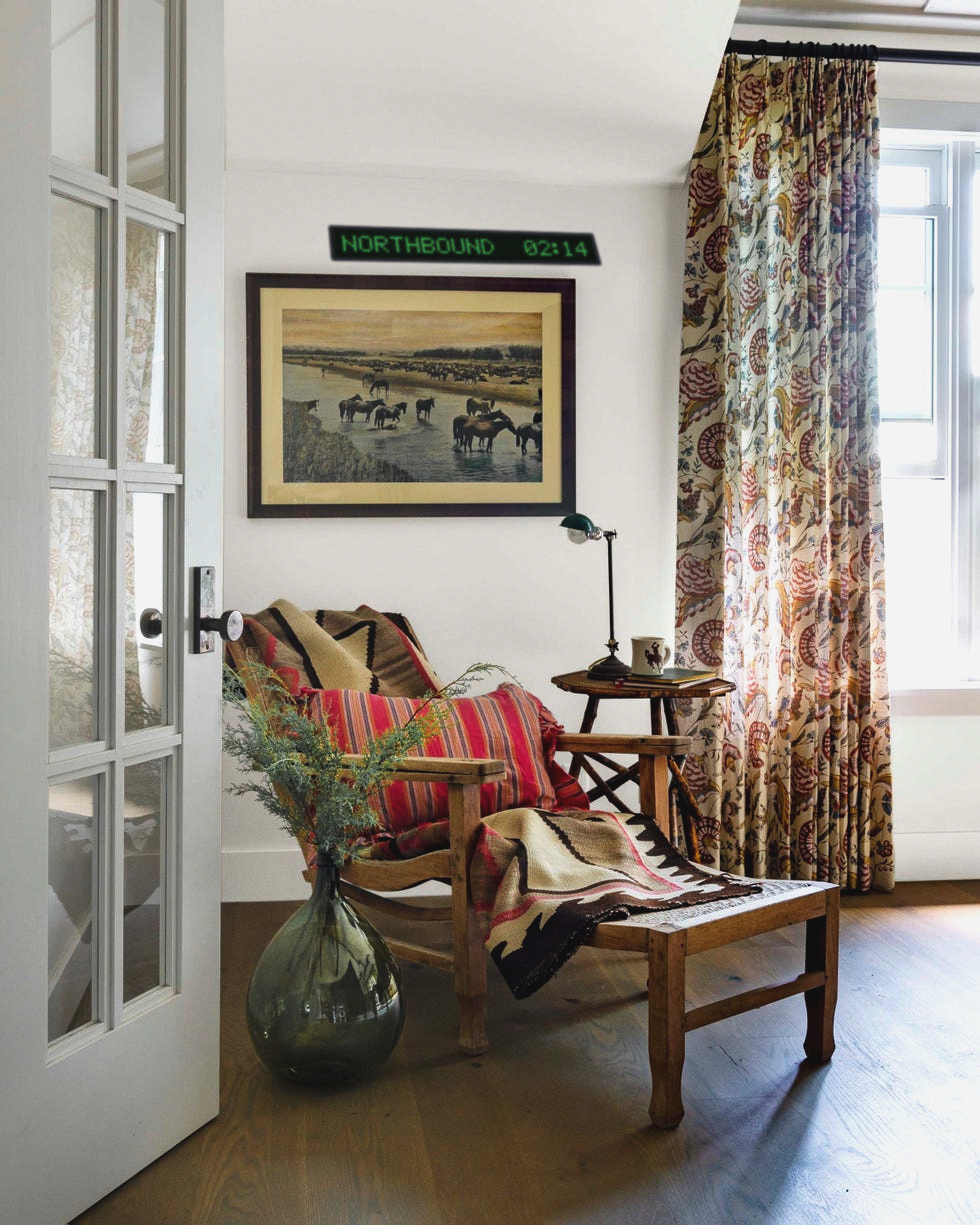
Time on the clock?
2:14
